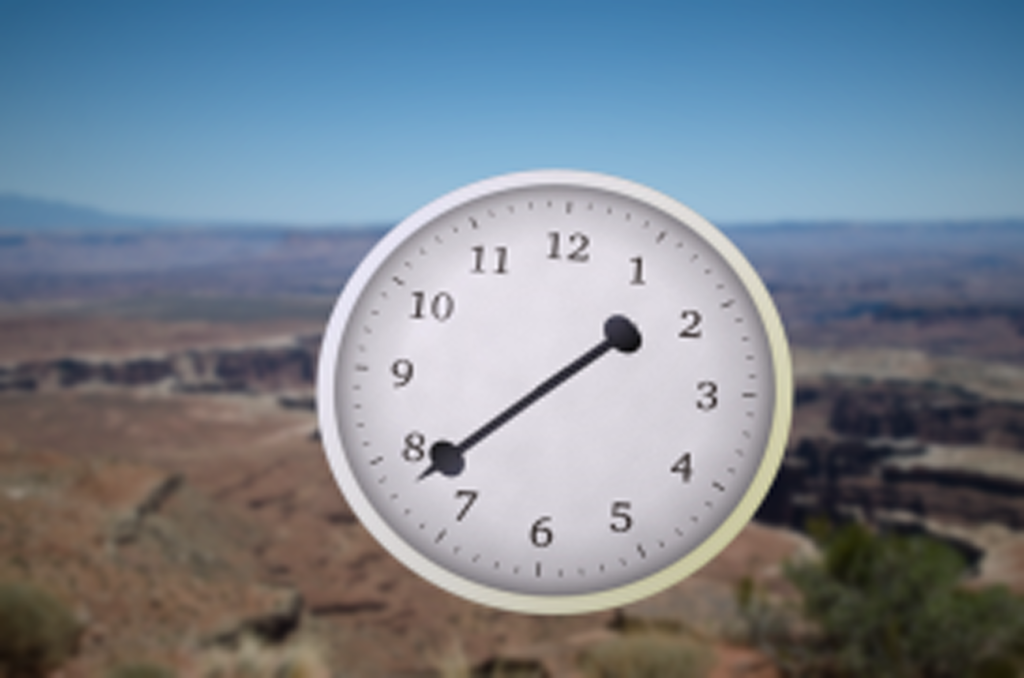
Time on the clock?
1:38
